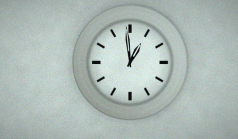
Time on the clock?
12:59
